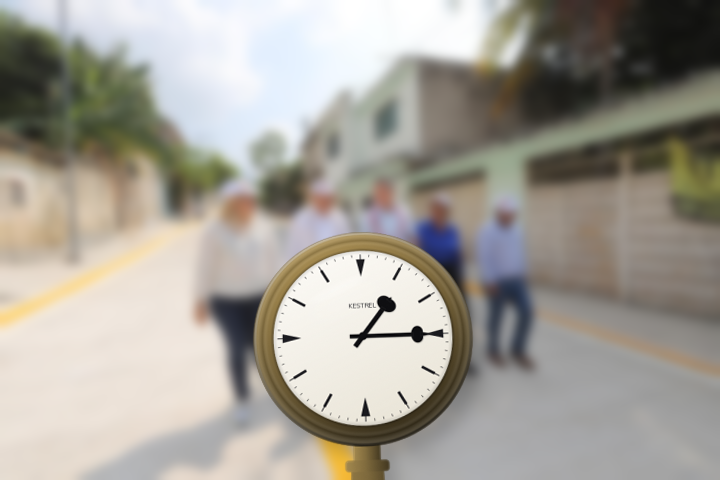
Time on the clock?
1:15
